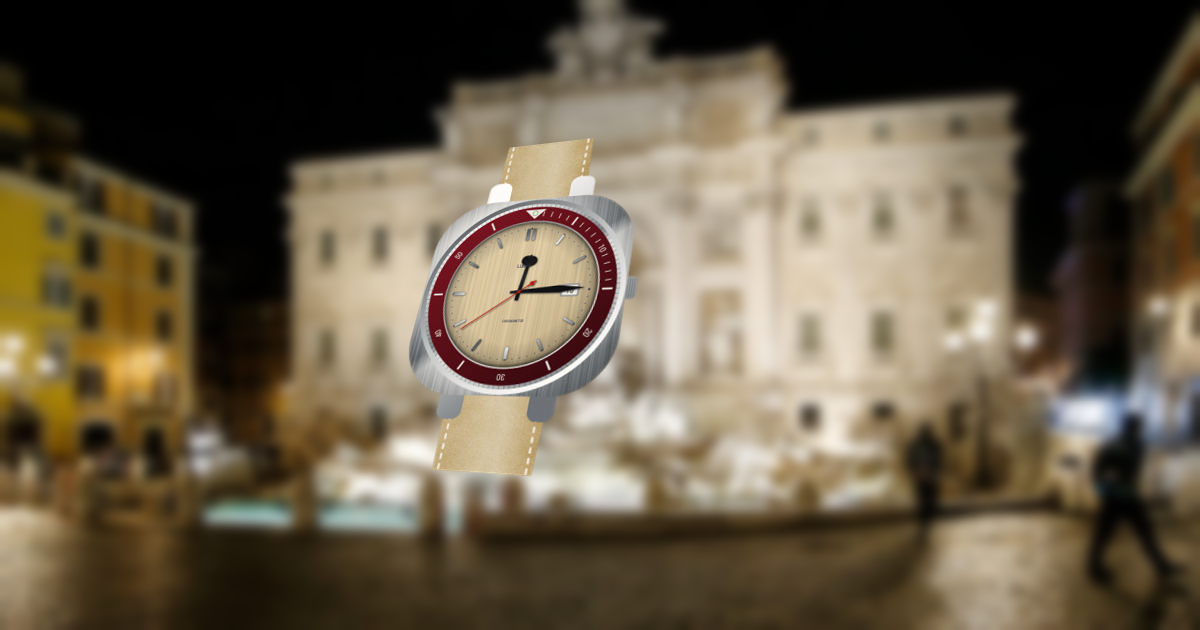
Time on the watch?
12:14:39
